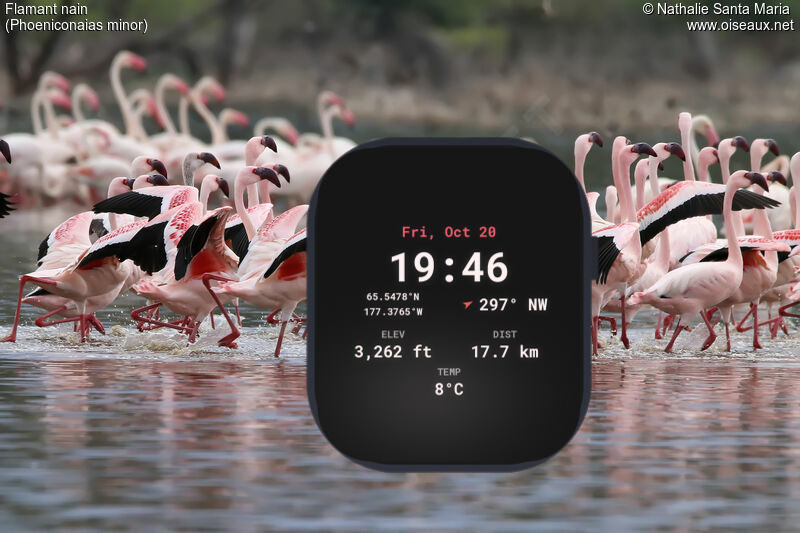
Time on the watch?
19:46
